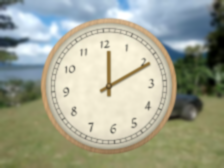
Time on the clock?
12:11
